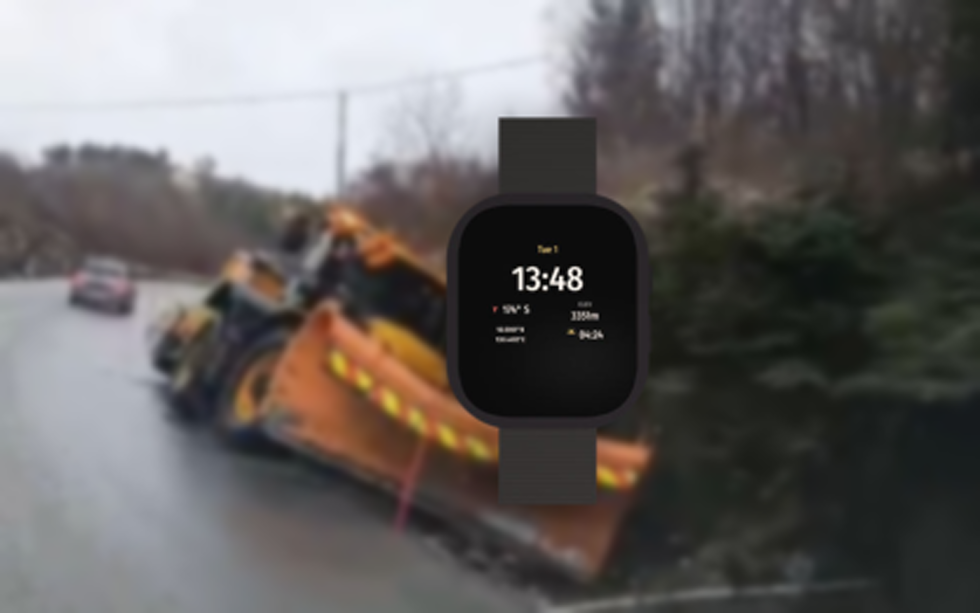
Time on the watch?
13:48
